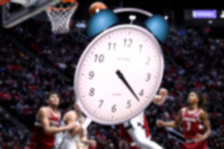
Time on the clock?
4:22
